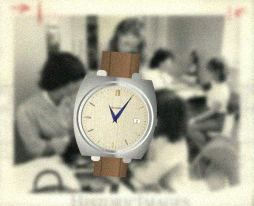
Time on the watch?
11:05
